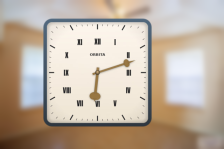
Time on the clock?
6:12
